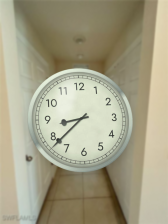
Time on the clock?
8:38
